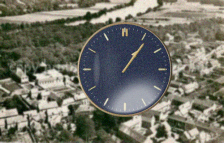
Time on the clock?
1:06
